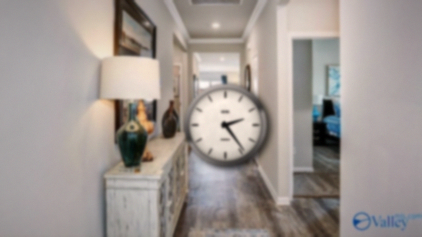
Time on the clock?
2:24
